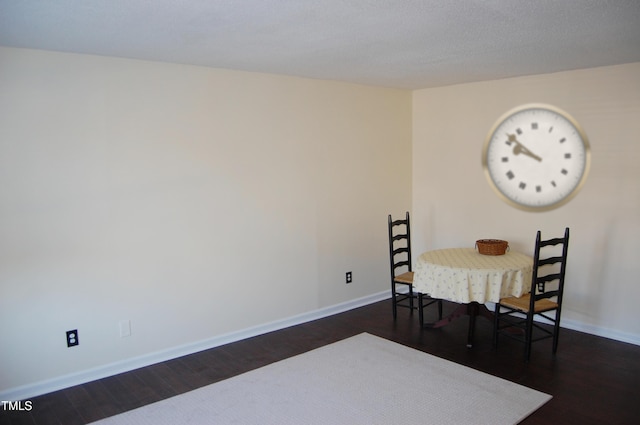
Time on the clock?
9:52
